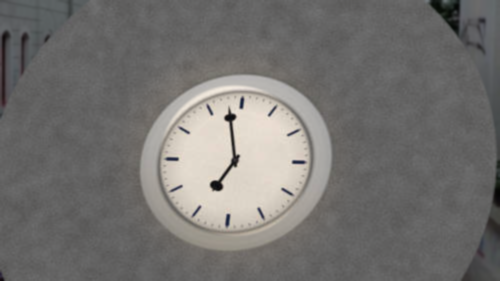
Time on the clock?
6:58
